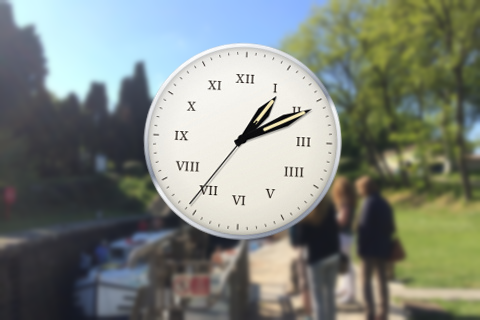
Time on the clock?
1:10:36
